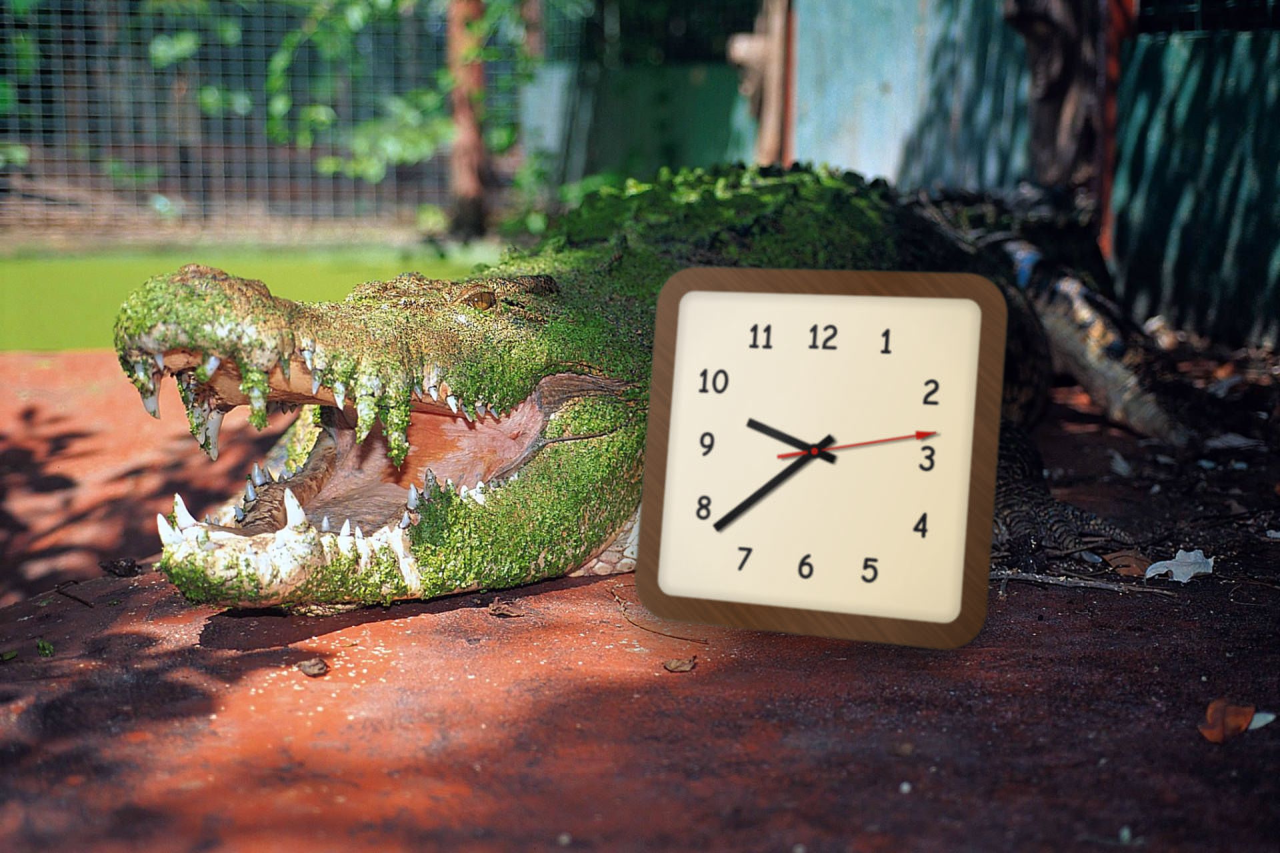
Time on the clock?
9:38:13
